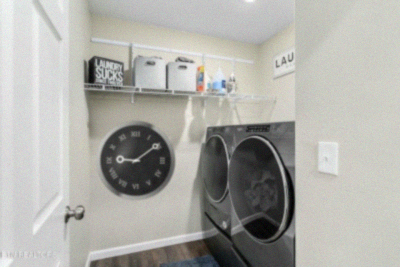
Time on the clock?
9:09
